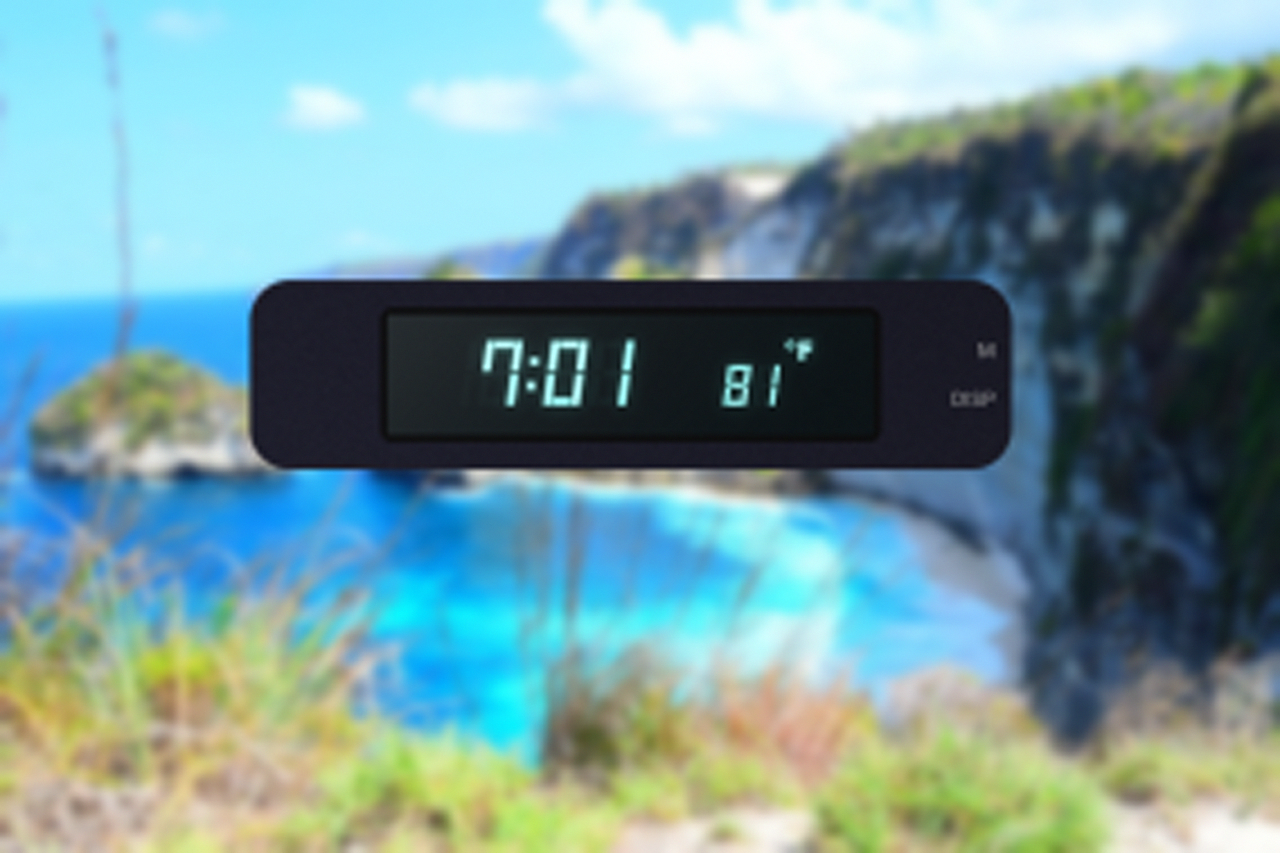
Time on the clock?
7:01
